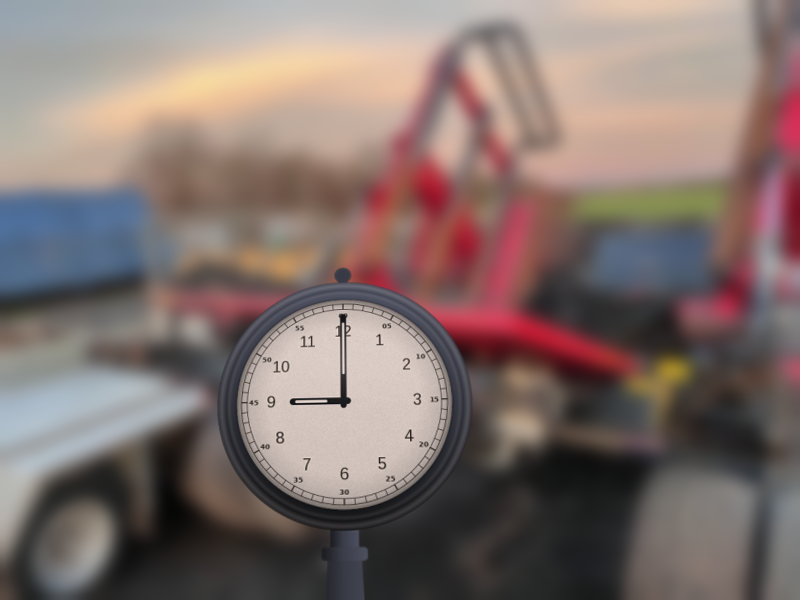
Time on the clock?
9:00
